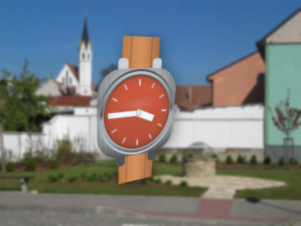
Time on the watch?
3:45
